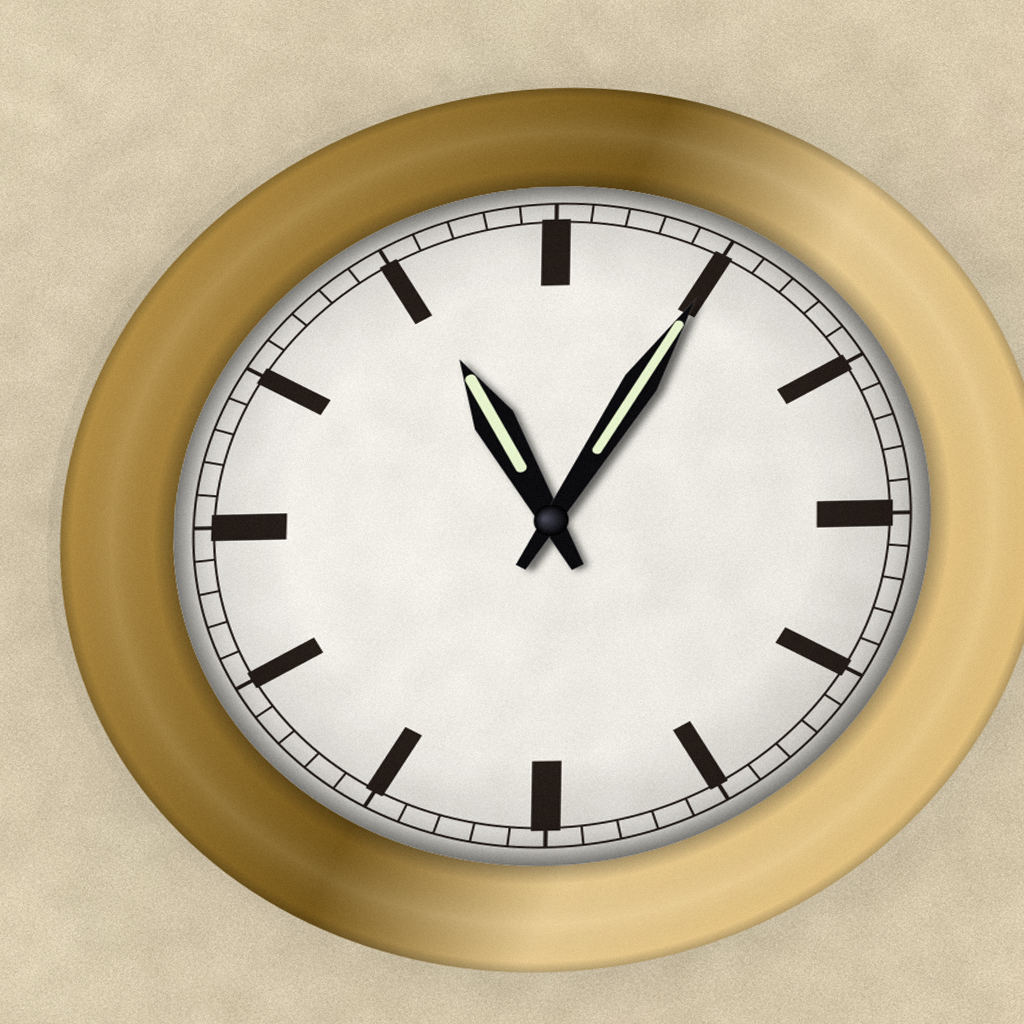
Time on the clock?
11:05
